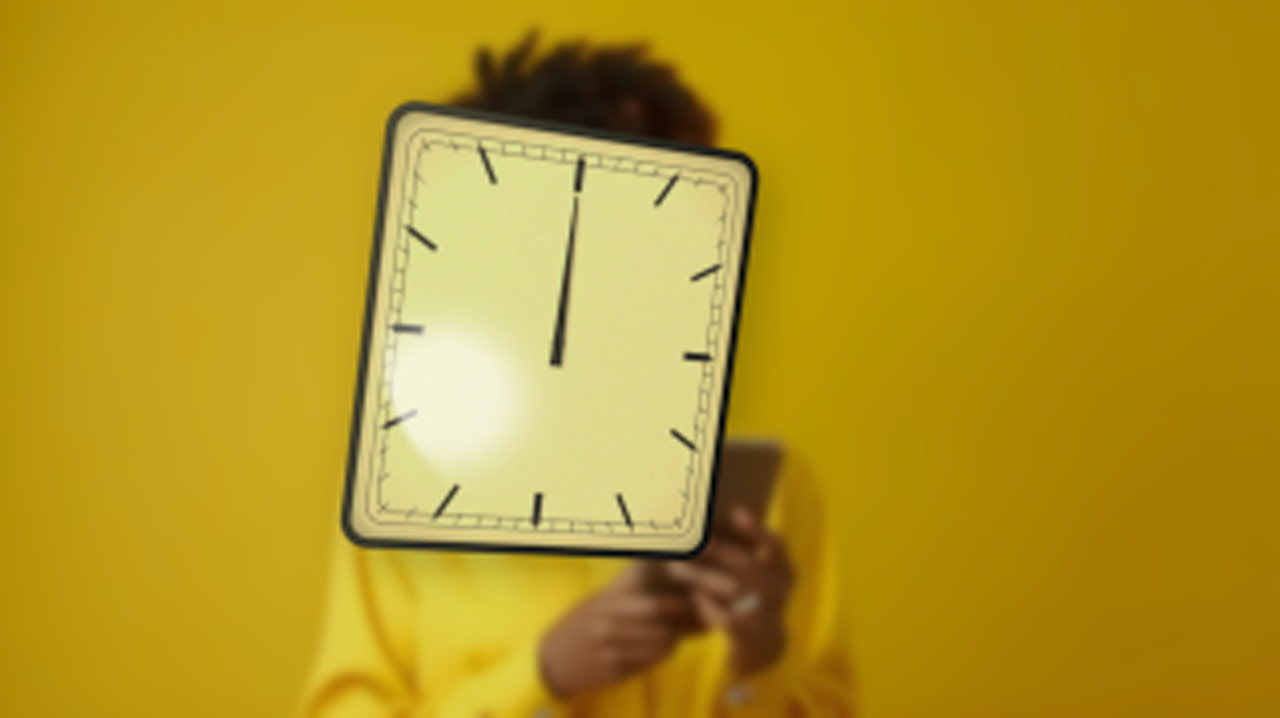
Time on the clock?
12:00
